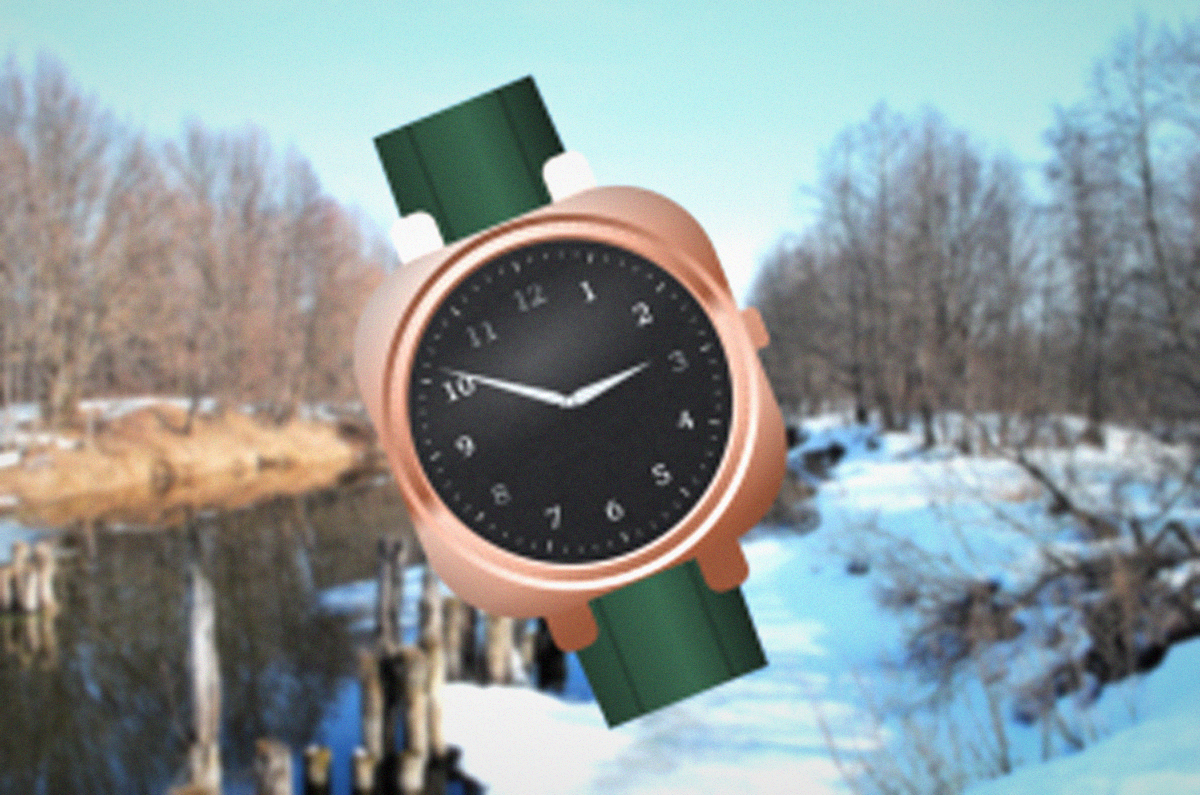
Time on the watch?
2:51
